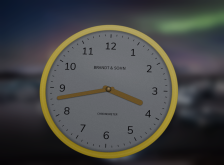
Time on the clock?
3:43
